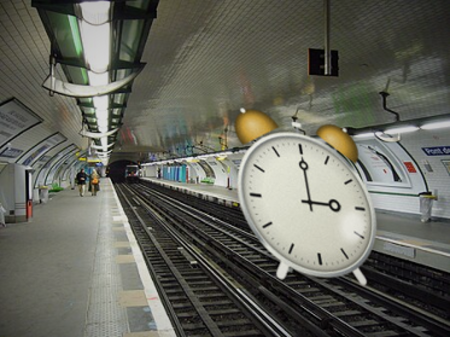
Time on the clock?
3:00
